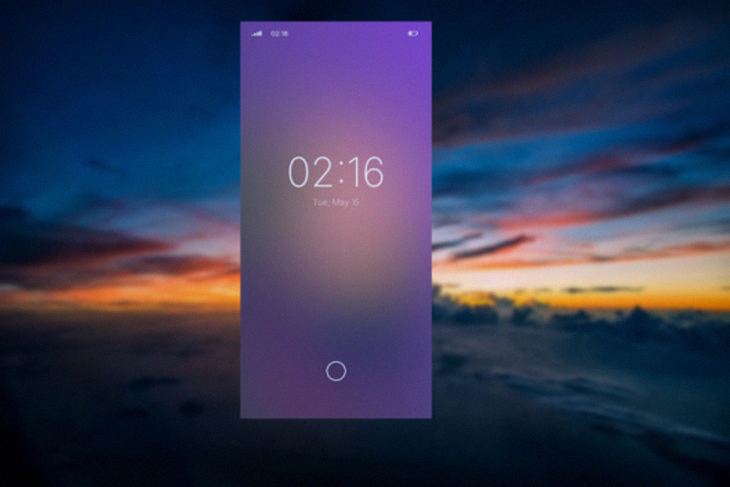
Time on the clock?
2:16
